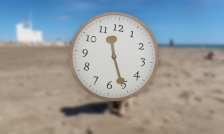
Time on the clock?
11:26
